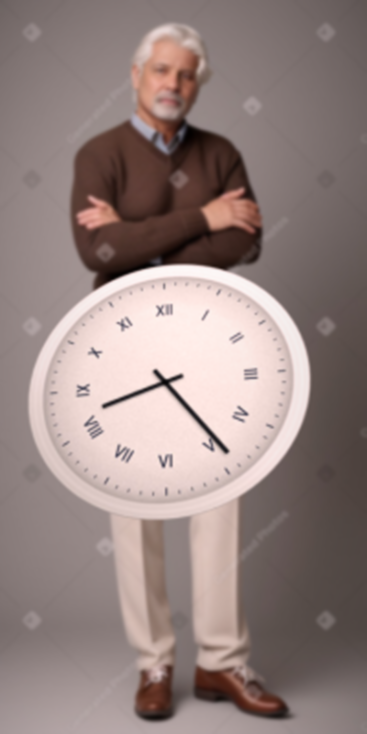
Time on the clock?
8:24
